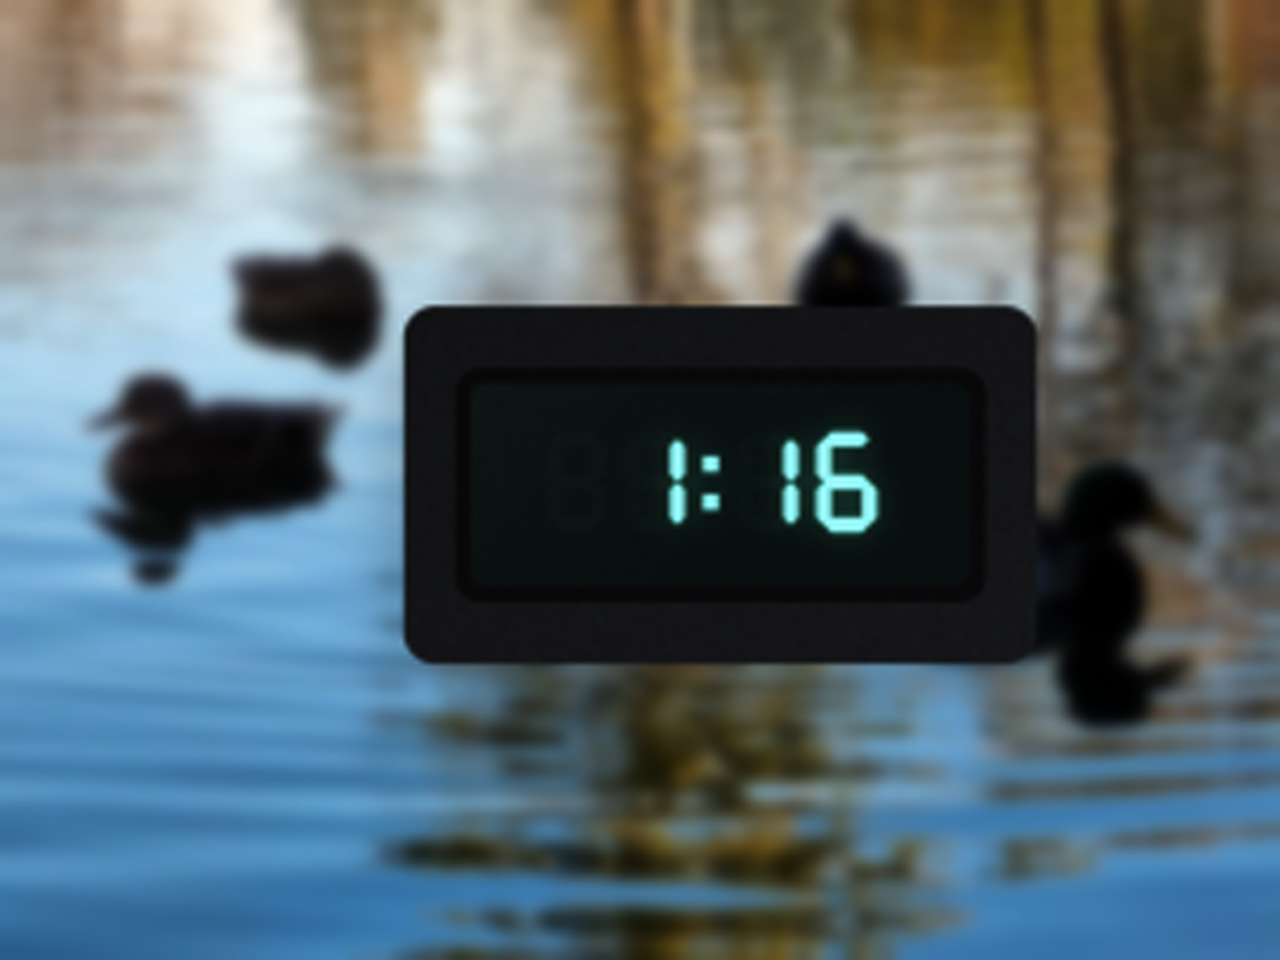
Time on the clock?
1:16
